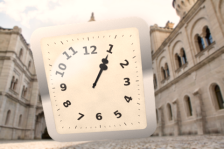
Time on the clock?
1:05
